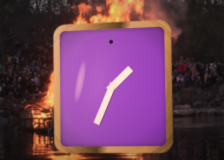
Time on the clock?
1:34
